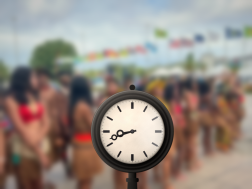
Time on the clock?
8:42
